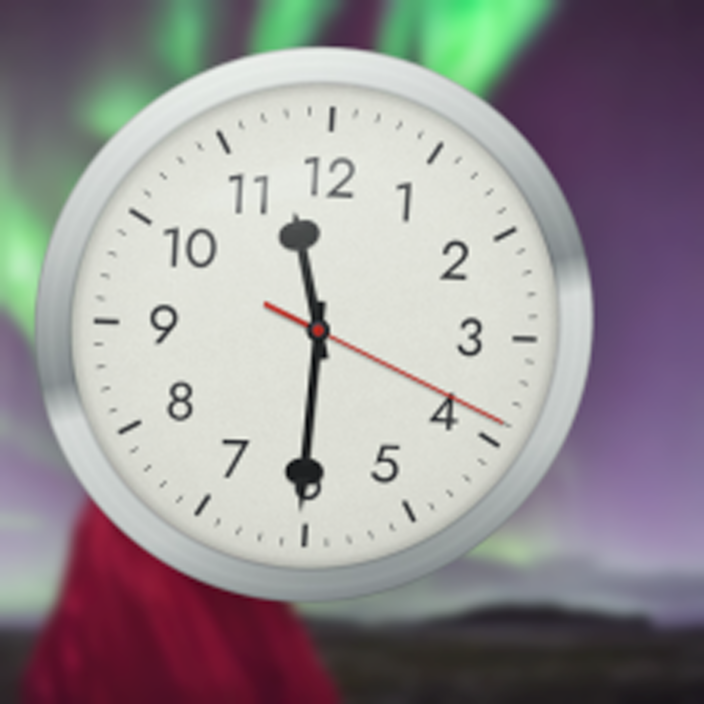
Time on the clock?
11:30:19
